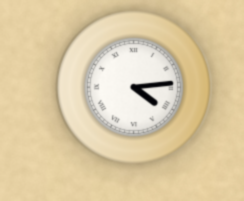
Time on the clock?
4:14
